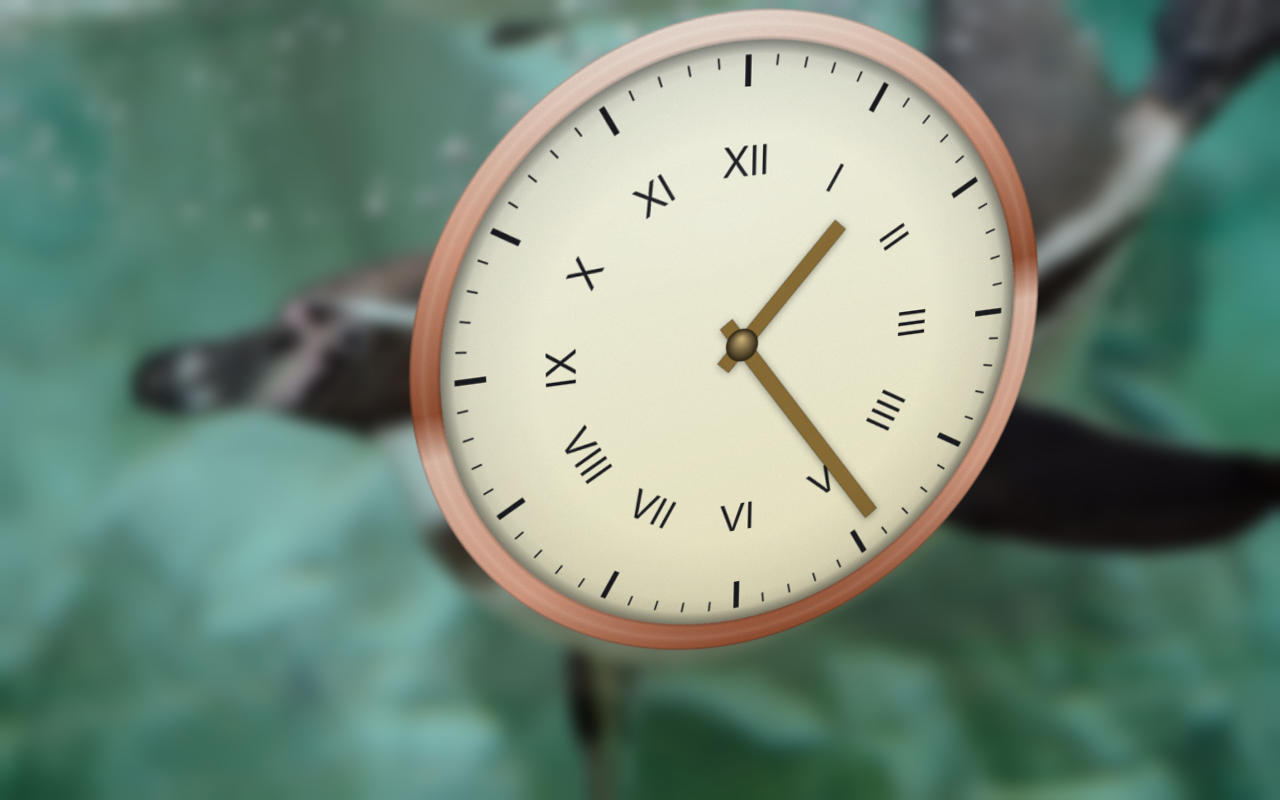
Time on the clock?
1:24
